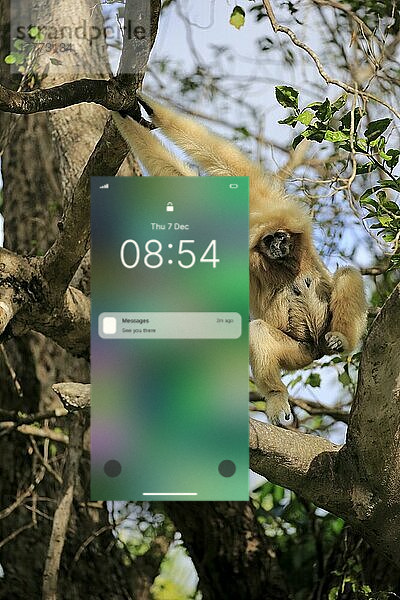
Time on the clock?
8:54
